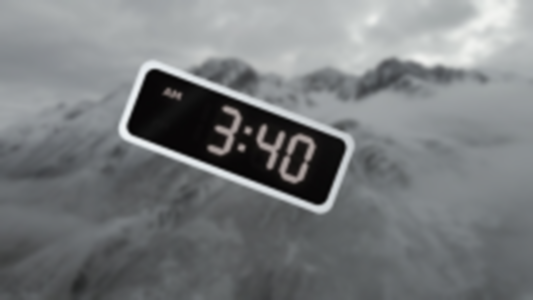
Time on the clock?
3:40
